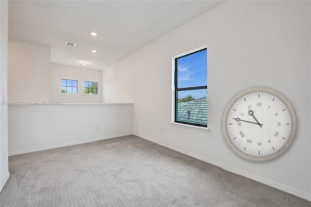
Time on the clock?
10:47
